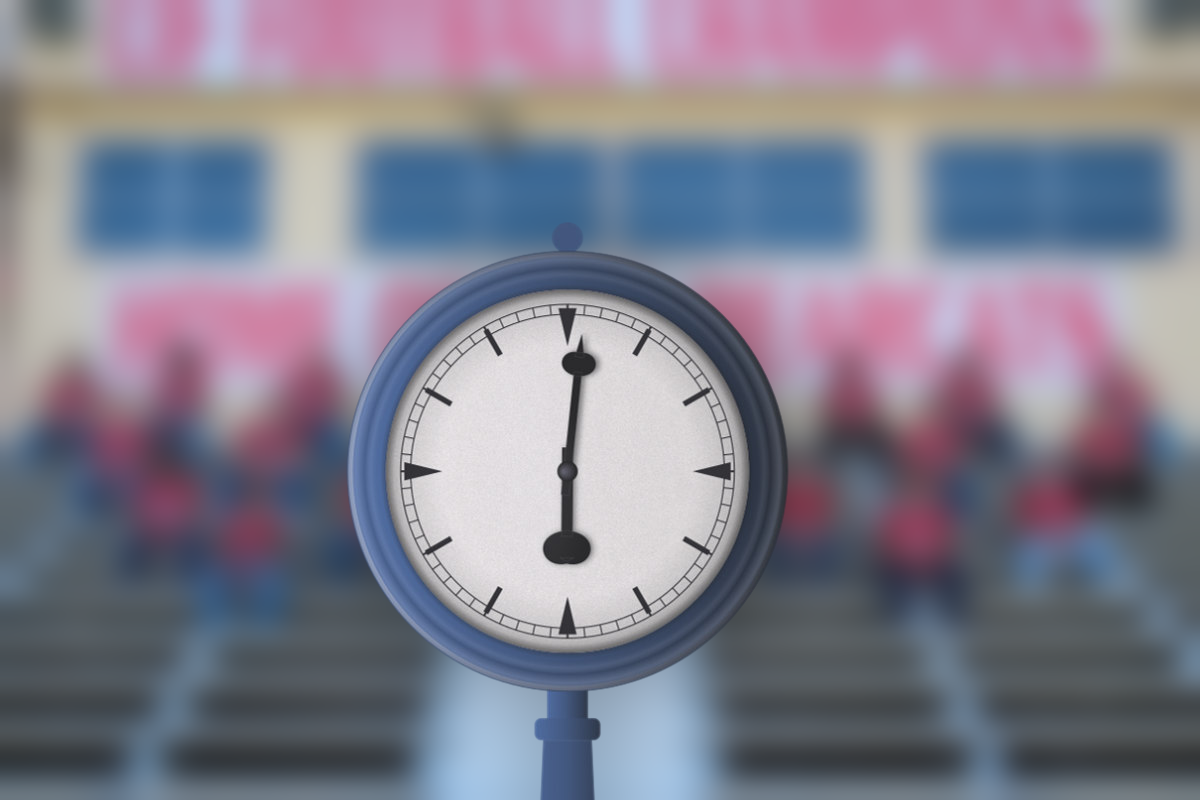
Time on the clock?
6:01
